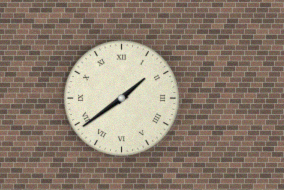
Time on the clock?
1:39
